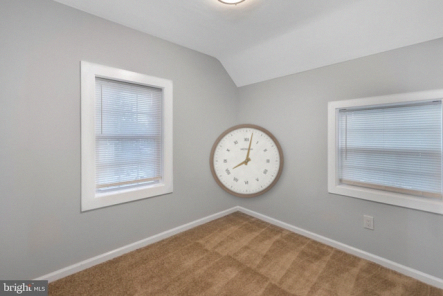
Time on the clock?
8:02
